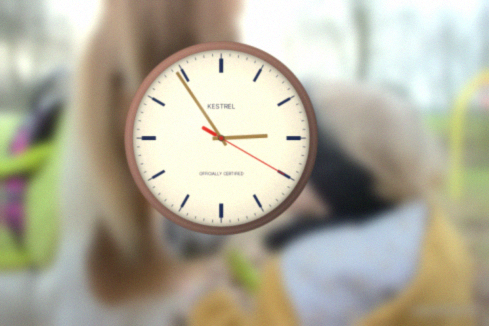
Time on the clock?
2:54:20
